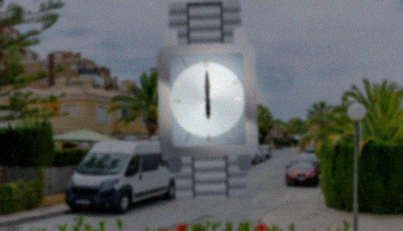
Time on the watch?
6:00
